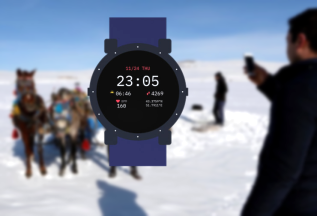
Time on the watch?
23:05
